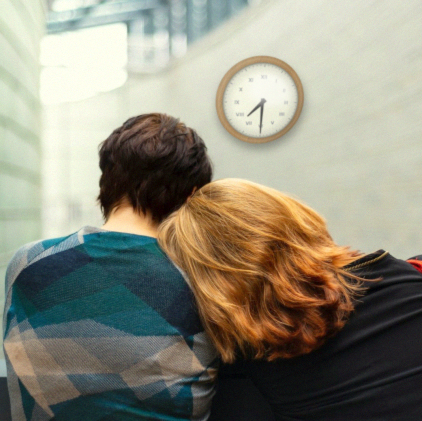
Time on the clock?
7:30
